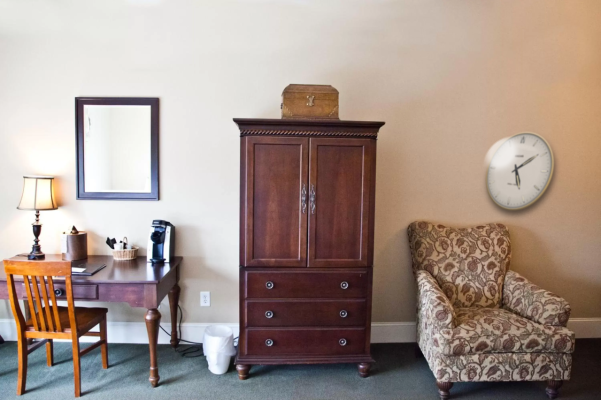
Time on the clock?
5:09
